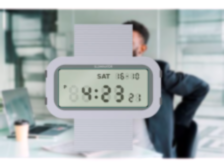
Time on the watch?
4:23
